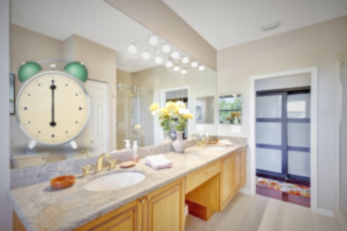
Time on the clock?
6:00
